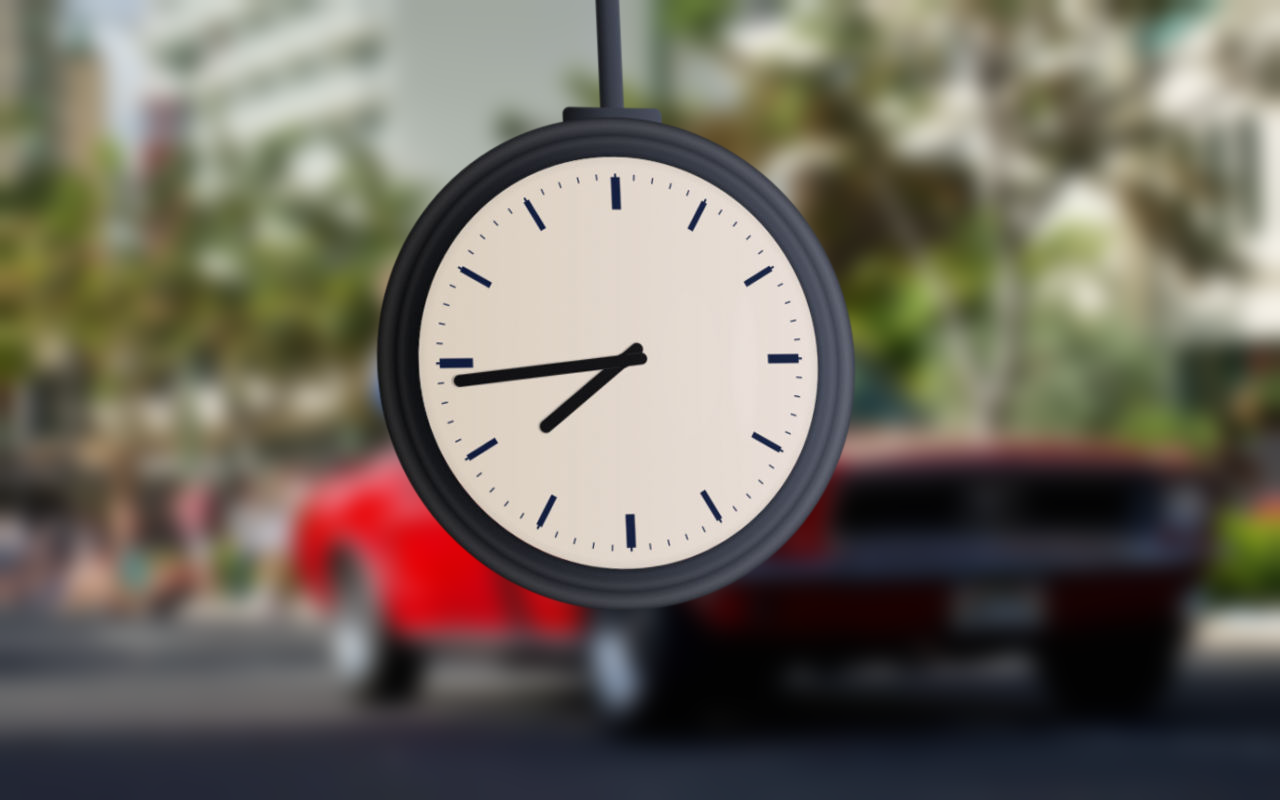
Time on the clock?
7:44
